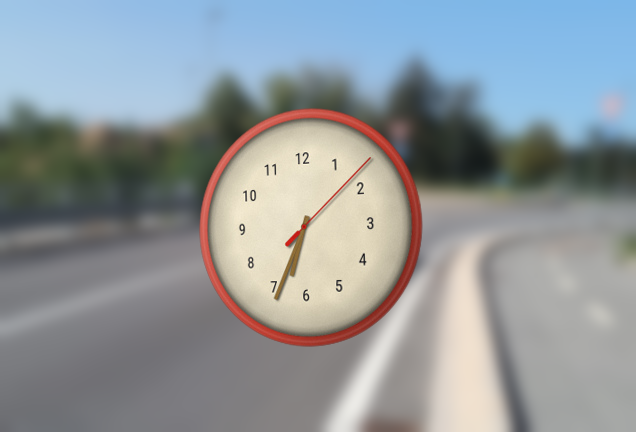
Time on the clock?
6:34:08
